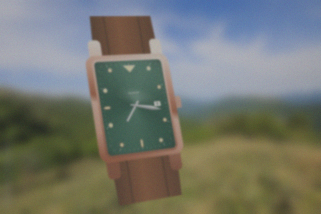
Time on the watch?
7:17
